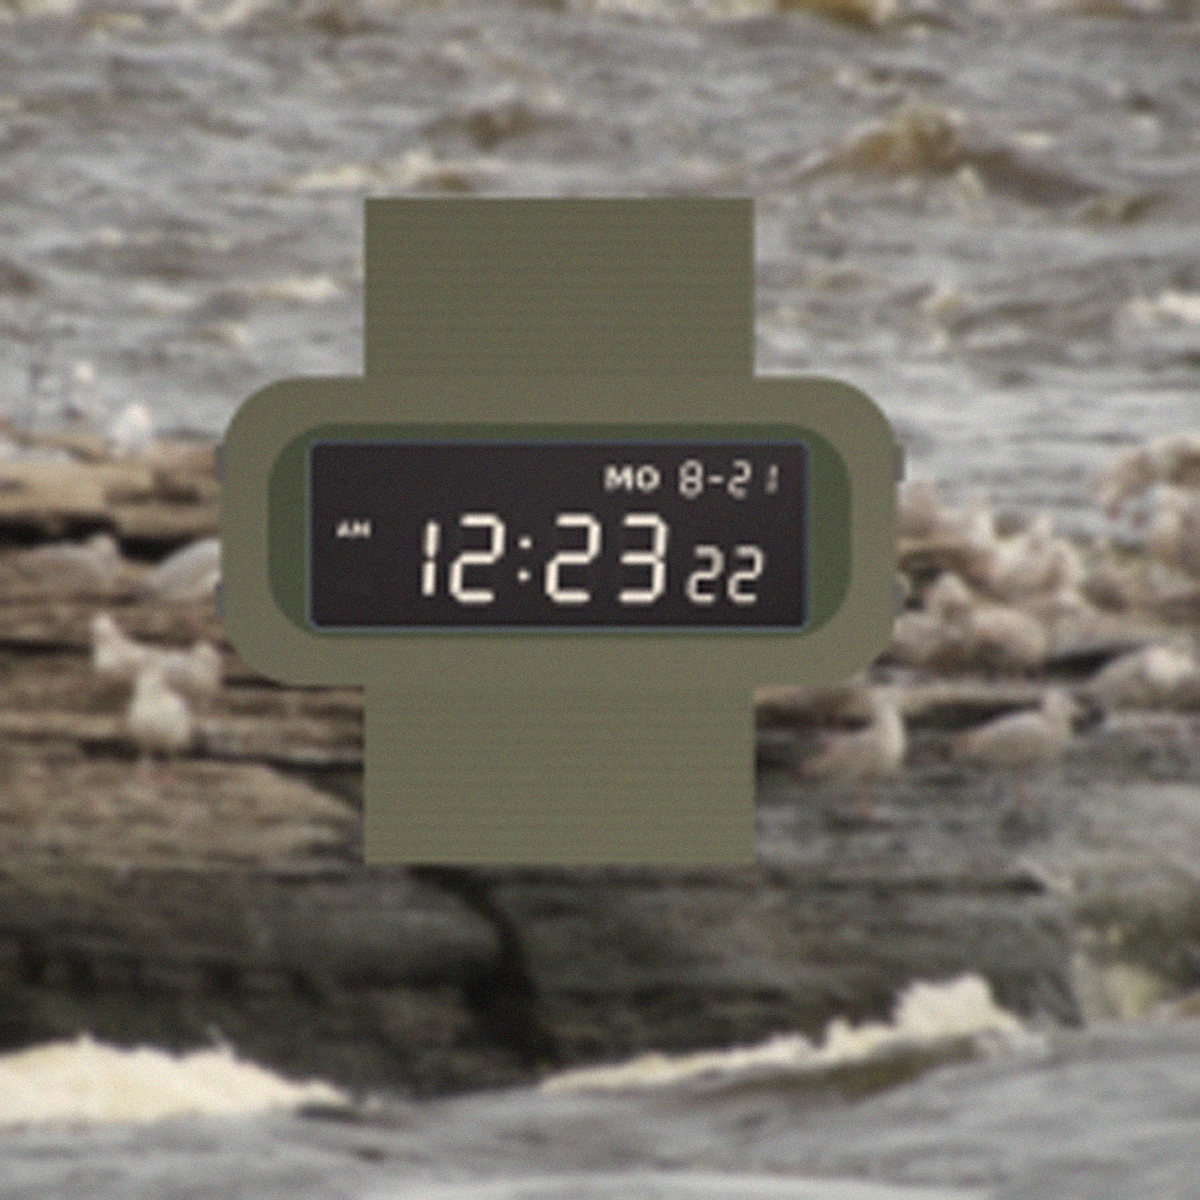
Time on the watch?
12:23:22
